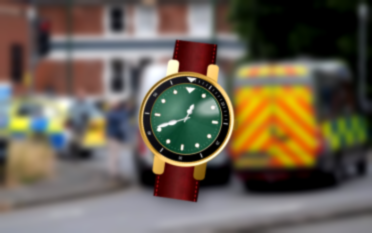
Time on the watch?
12:41
